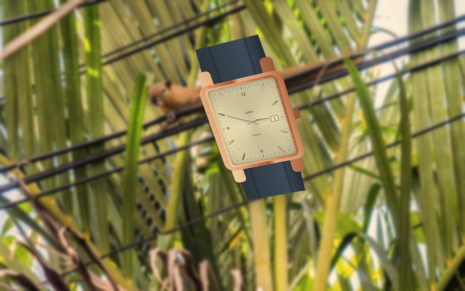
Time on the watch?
2:50
